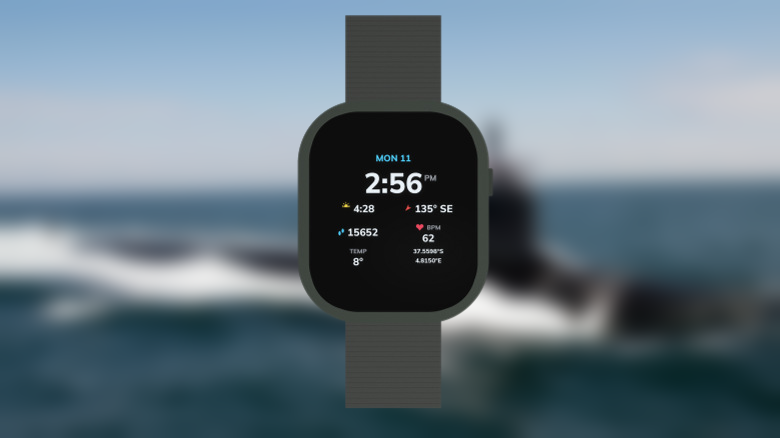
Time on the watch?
2:56
